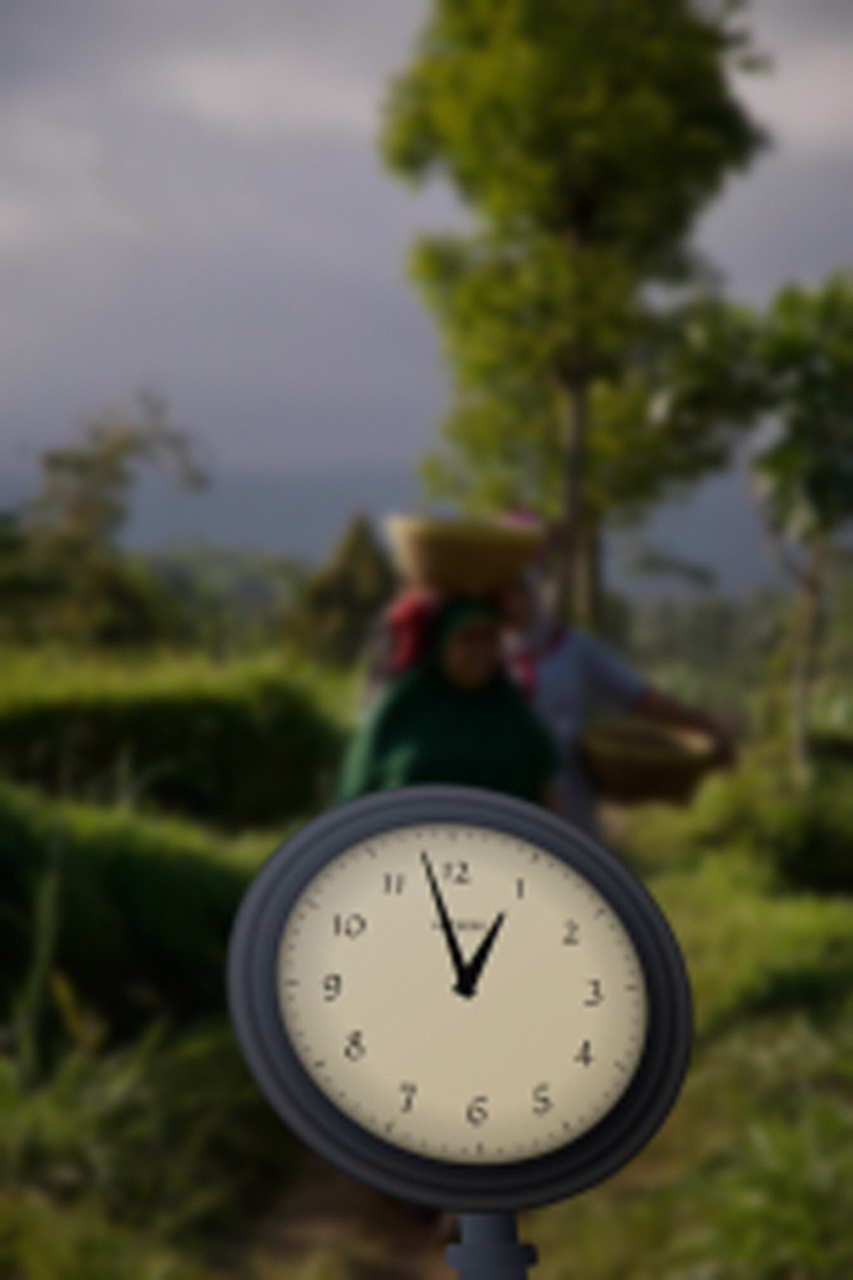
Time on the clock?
12:58
